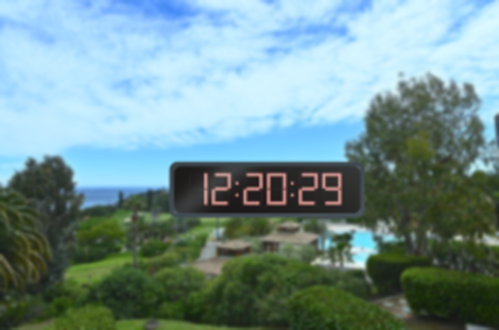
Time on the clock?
12:20:29
